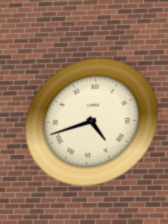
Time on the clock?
4:42
